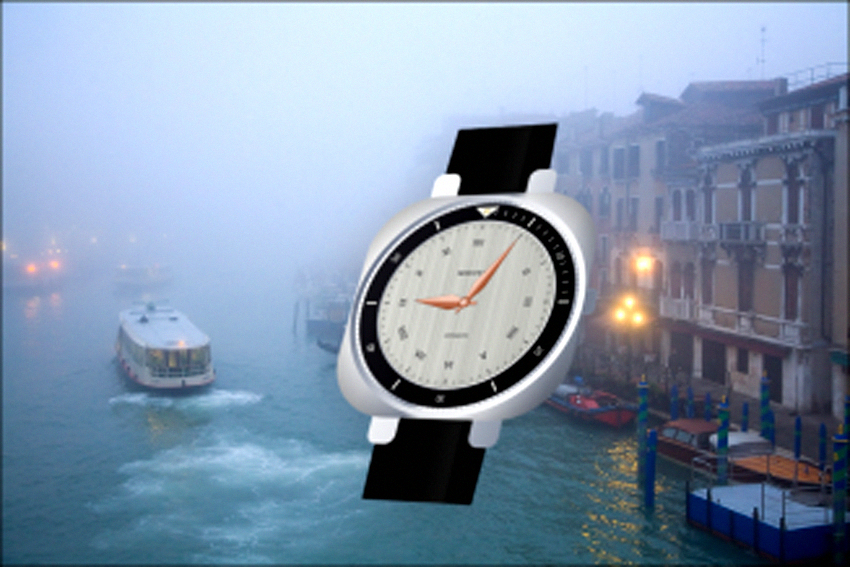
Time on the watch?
9:05
